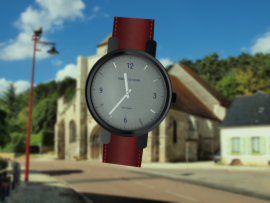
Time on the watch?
11:36
